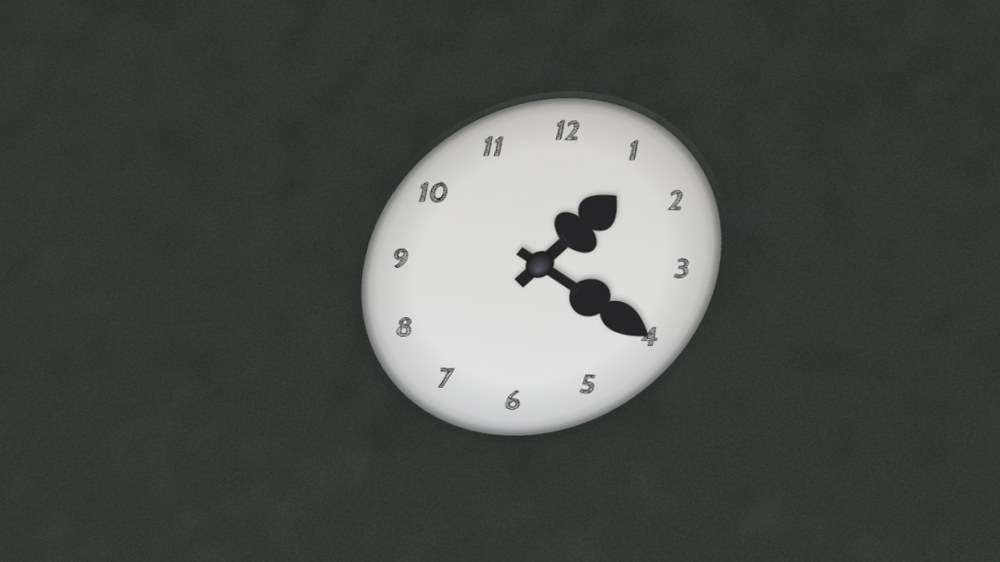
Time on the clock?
1:20
